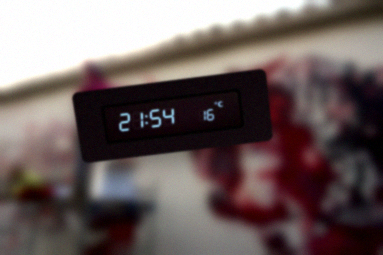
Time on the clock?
21:54
